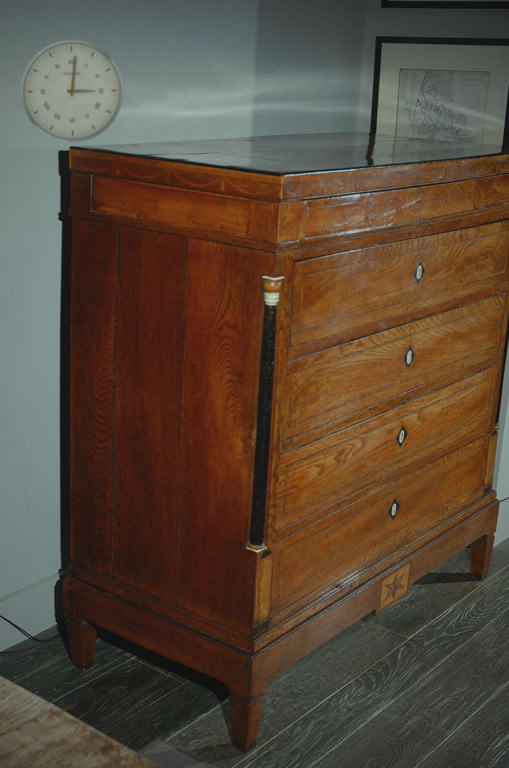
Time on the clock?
3:01
